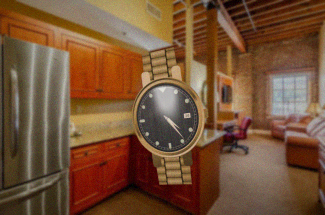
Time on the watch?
4:24
